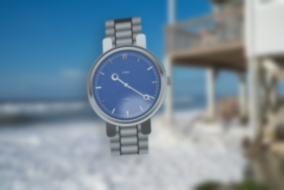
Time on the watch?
10:21
